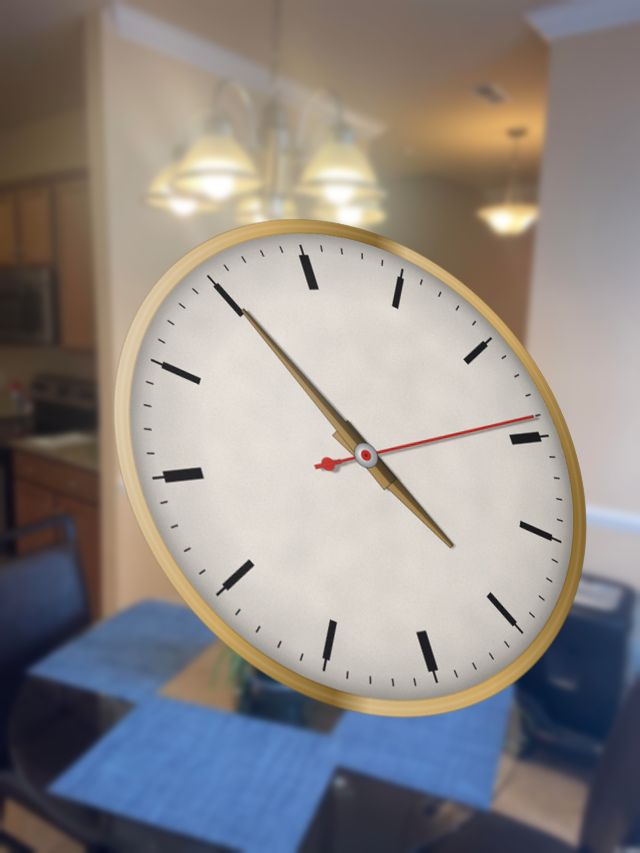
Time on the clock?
4:55:14
